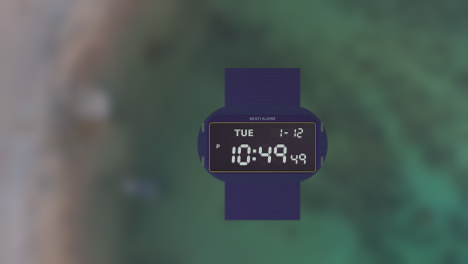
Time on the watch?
10:49:49
